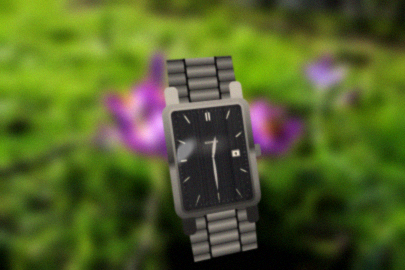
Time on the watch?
12:30
